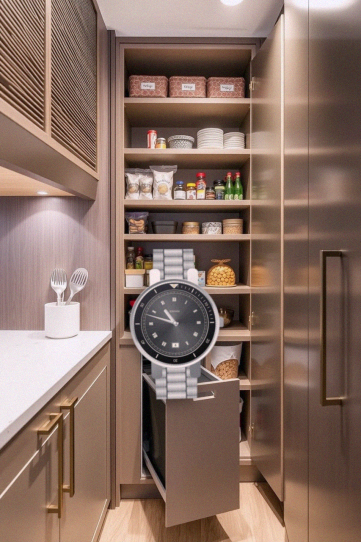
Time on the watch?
10:48
